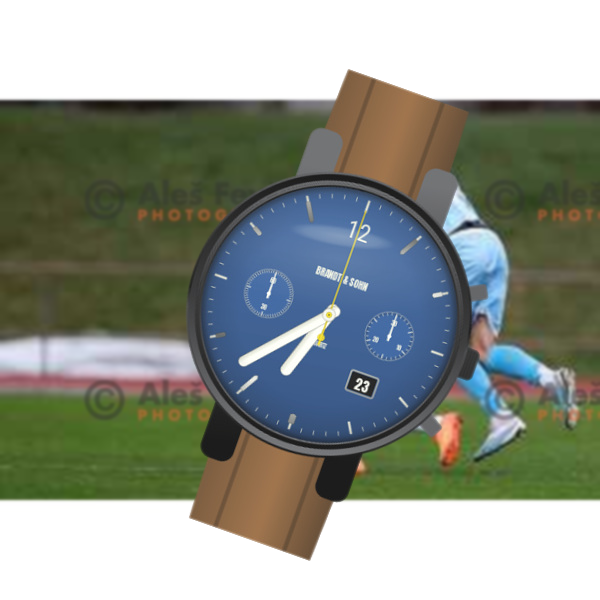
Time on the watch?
6:37
